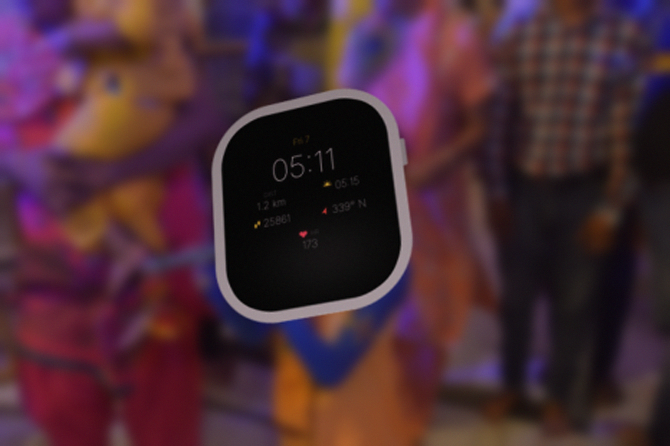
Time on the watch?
5:11
